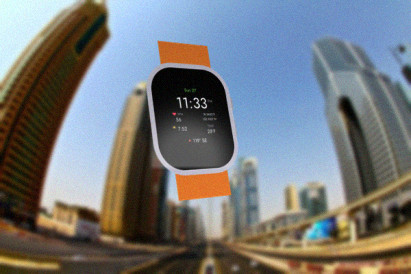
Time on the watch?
11:33
